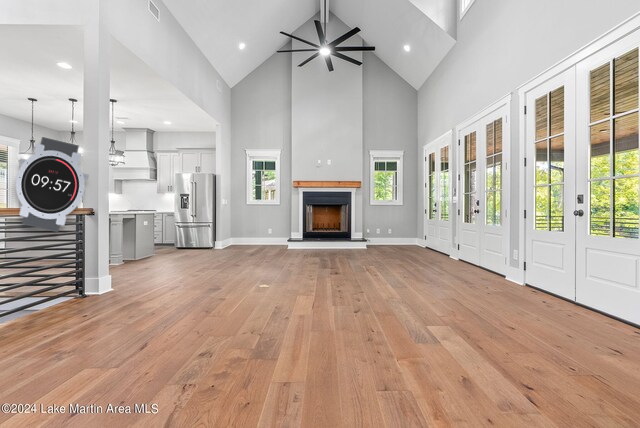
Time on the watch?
9:57
